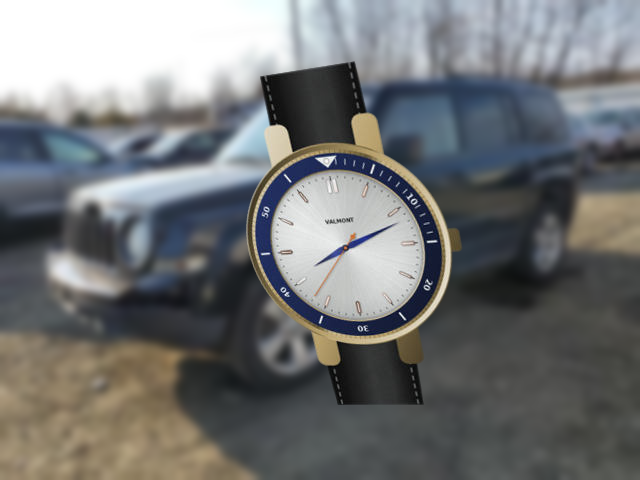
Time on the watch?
8:11:37
